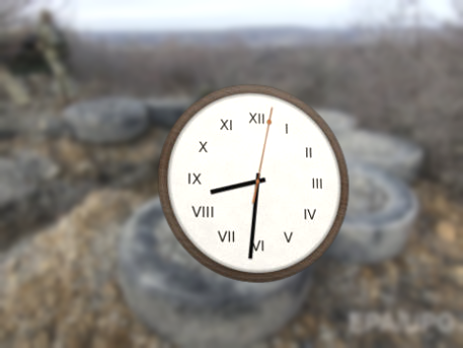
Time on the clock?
8:31:02
